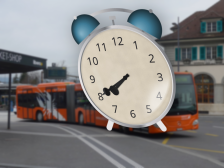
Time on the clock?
7:40
